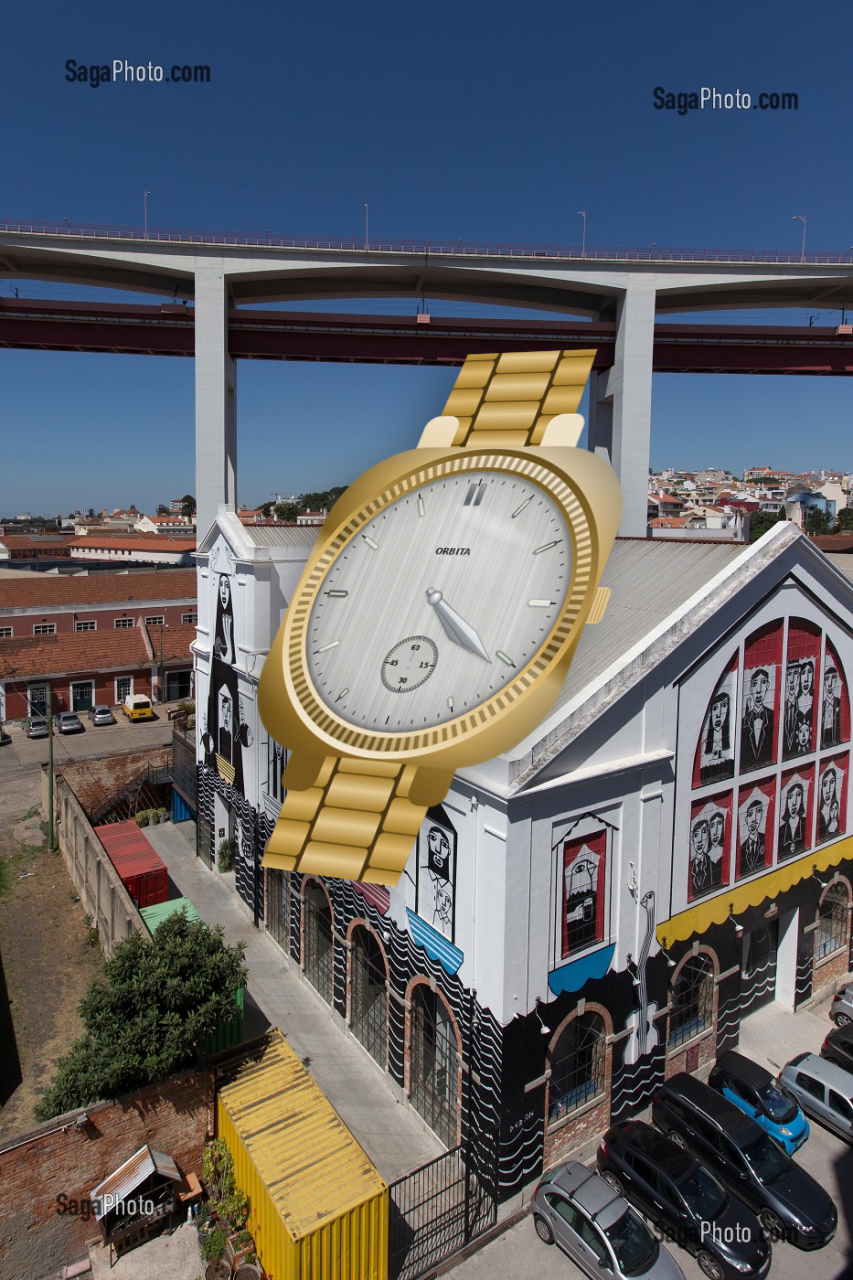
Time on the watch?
4:21
